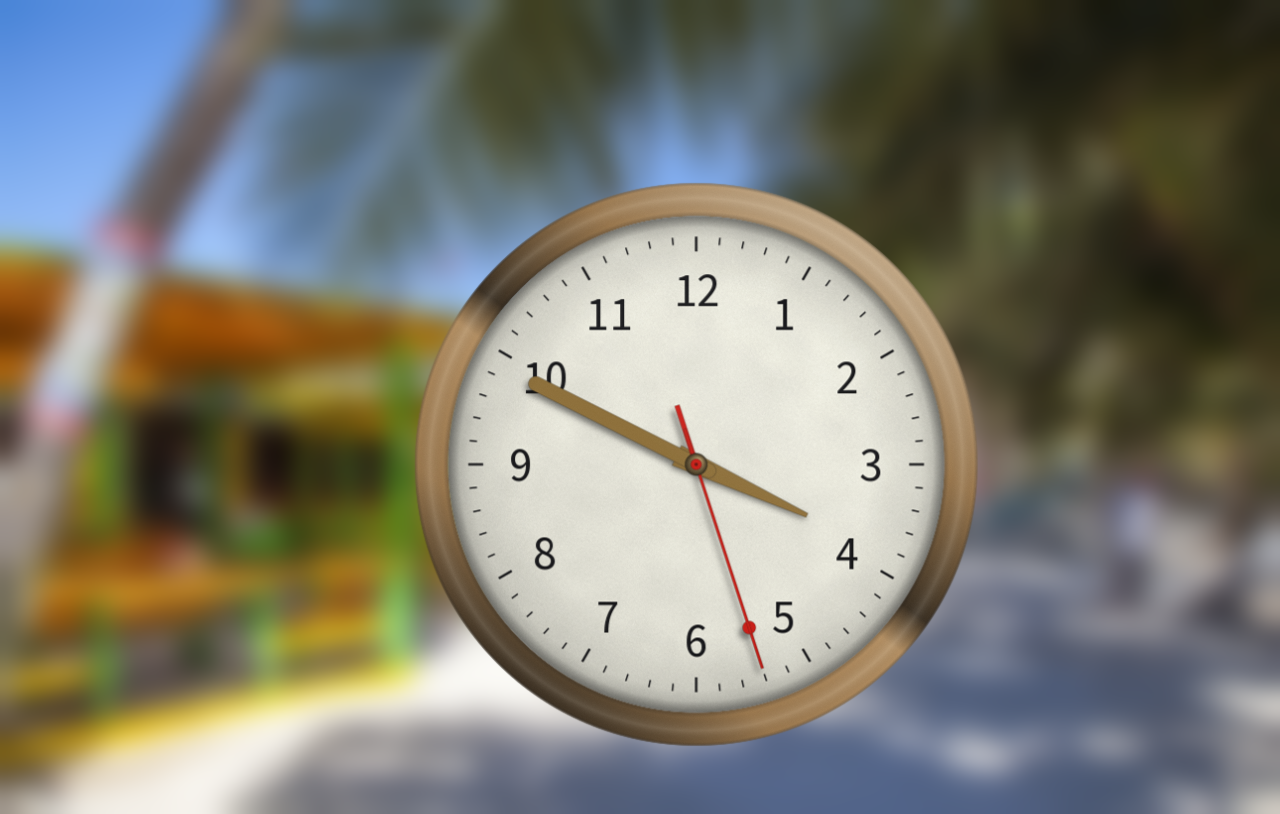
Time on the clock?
3:49:27
